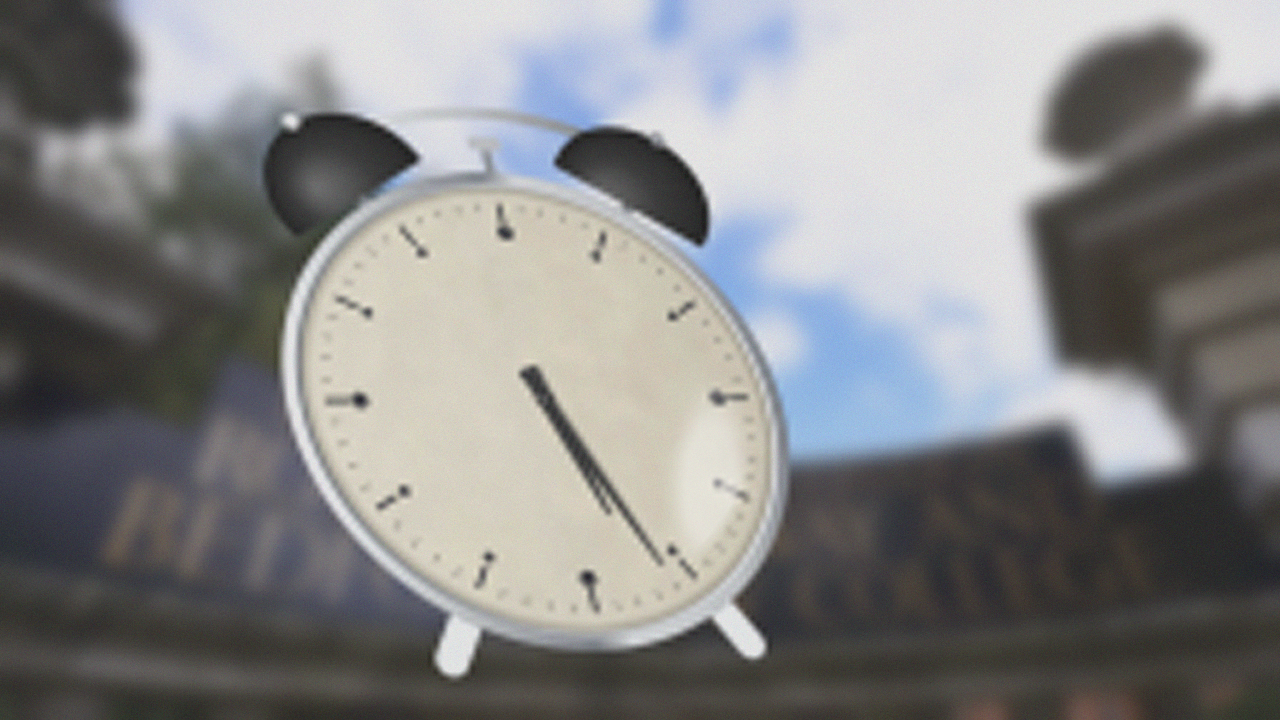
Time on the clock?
5:26
